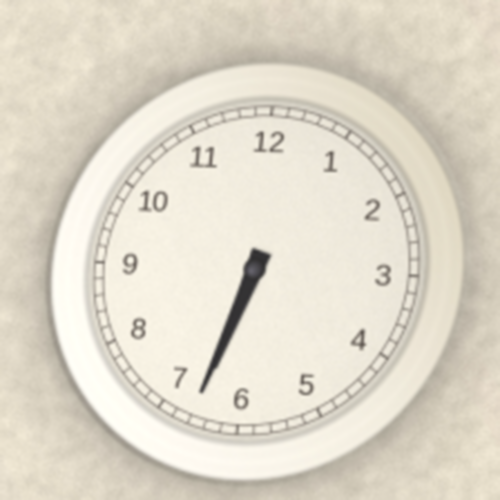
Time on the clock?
6:33
